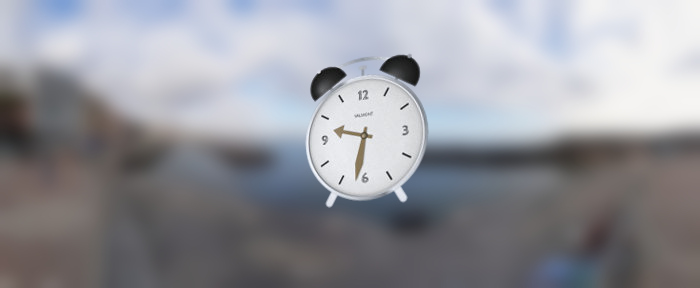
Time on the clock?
9:32
